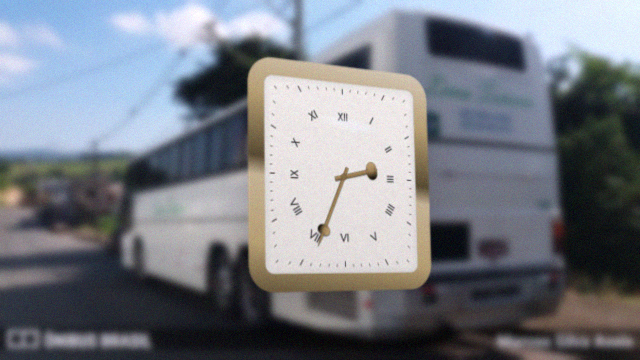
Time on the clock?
2:34
